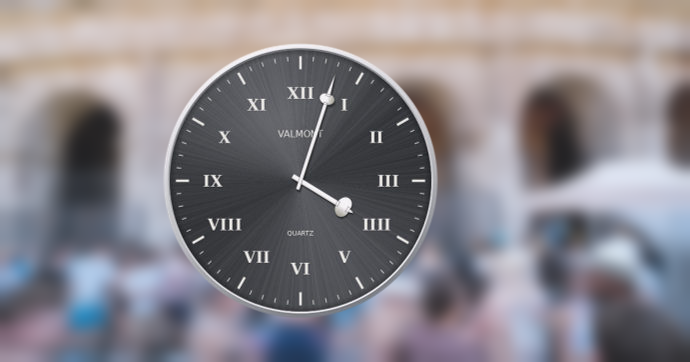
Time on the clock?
4:03
